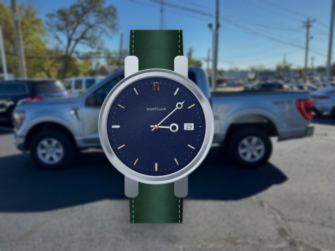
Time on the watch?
3:08
